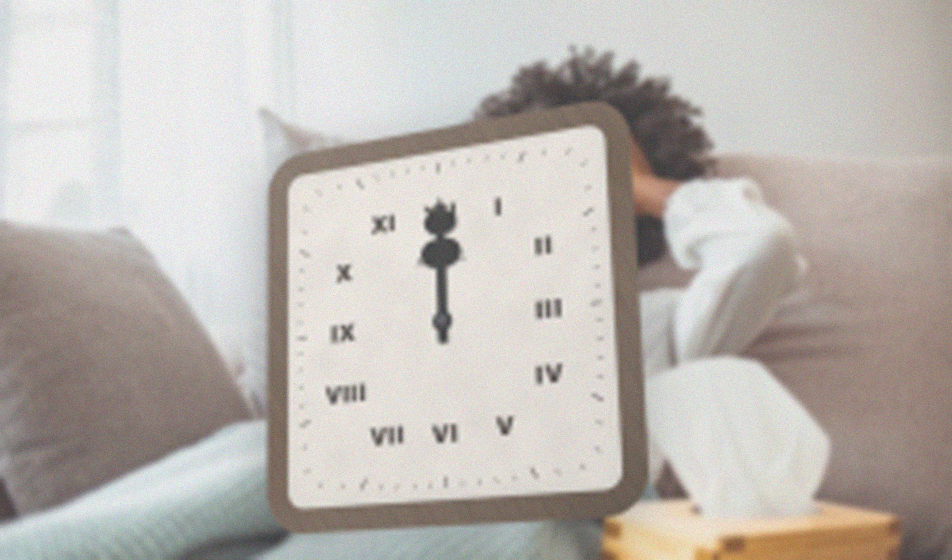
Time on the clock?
12:00
